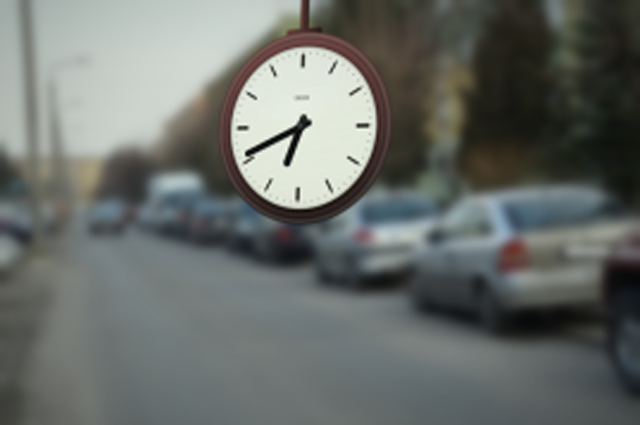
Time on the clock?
6:41
